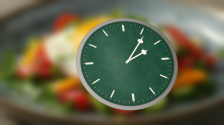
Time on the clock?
2:06
